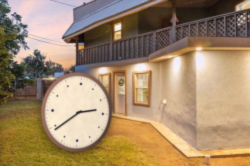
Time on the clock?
2:39
